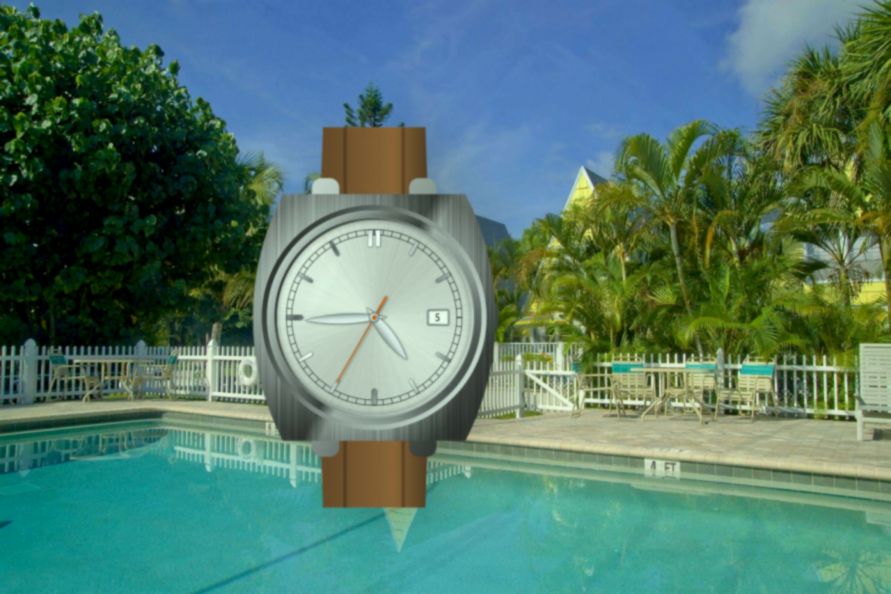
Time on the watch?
4:44:35
